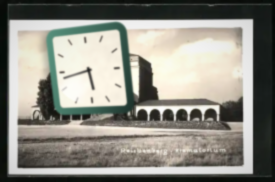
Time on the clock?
5:43
